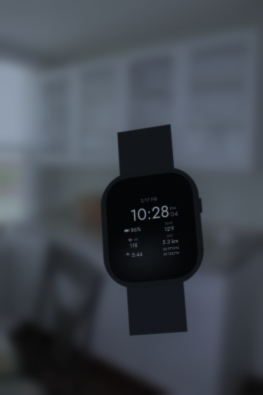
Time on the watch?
10:28
